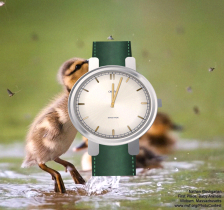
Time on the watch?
12:03
